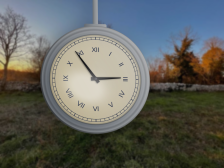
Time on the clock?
2:54
